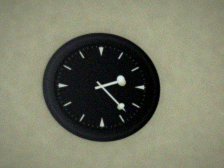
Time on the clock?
2:23
